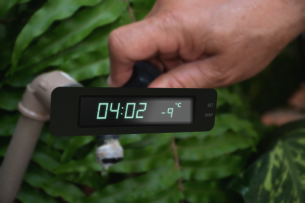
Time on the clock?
4:02
